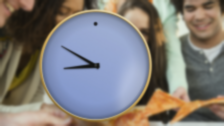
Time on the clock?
8:50
